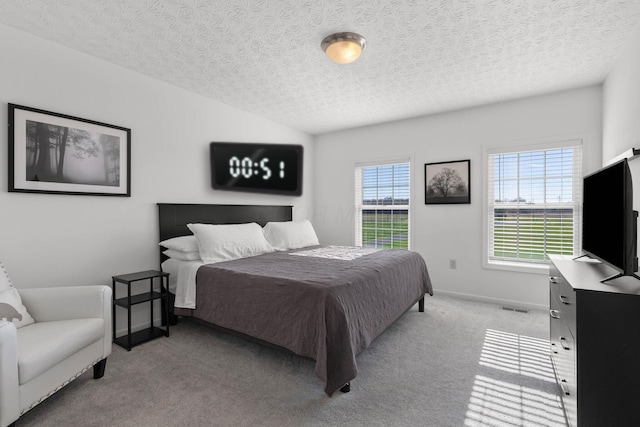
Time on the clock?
0:51
